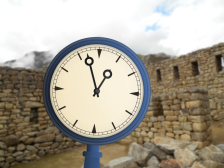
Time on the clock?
12:57
